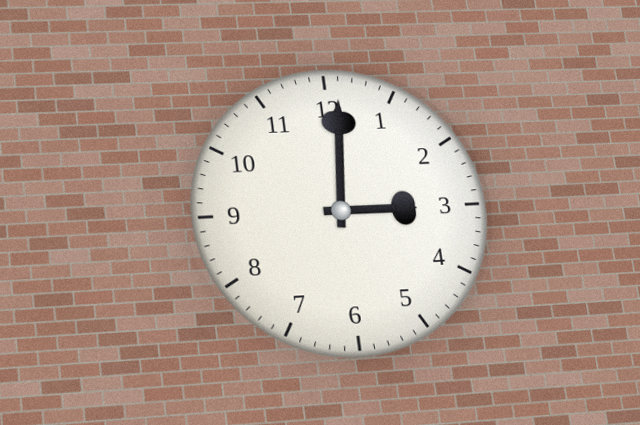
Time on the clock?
3:01
